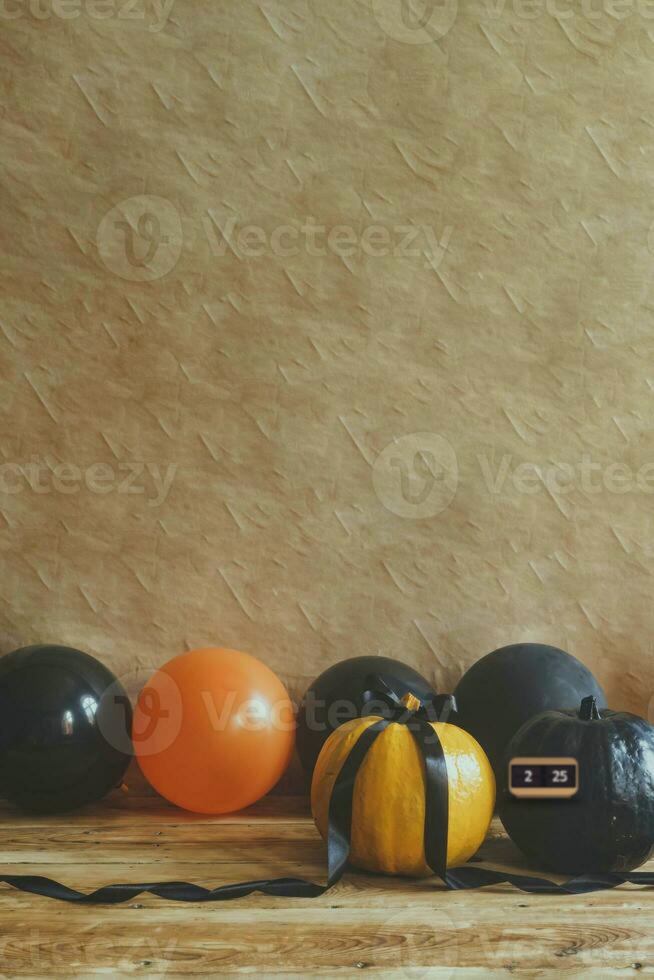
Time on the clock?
2:25
